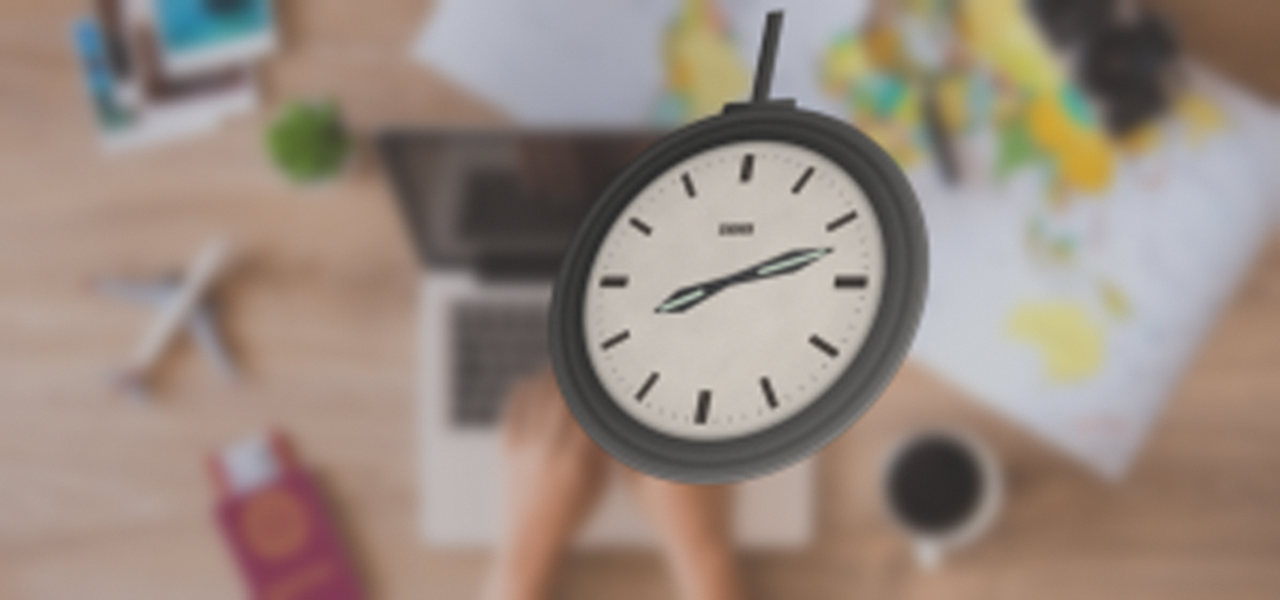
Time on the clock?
8:12
